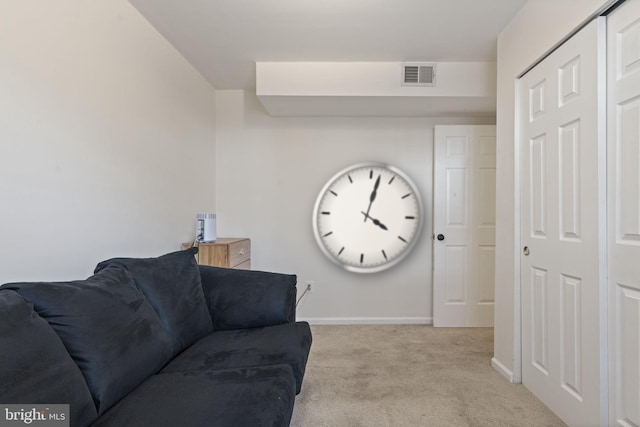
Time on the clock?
4:02
